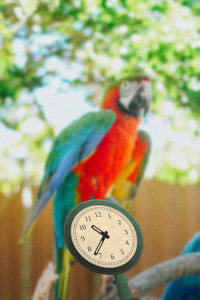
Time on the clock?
10:37
